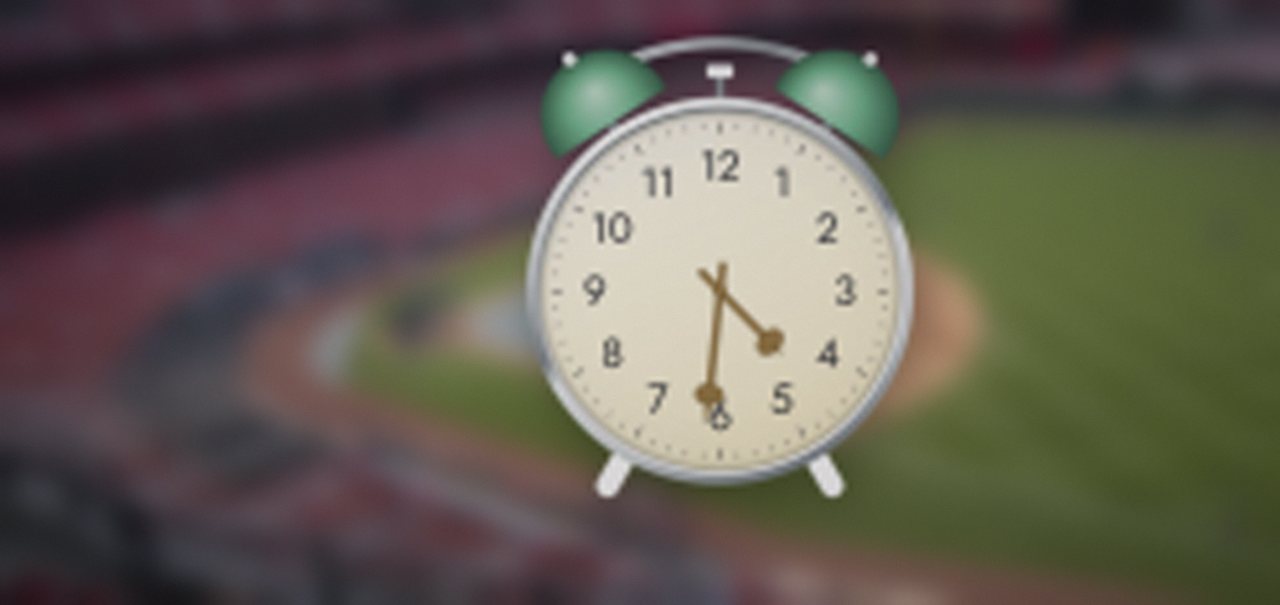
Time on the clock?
4:31
